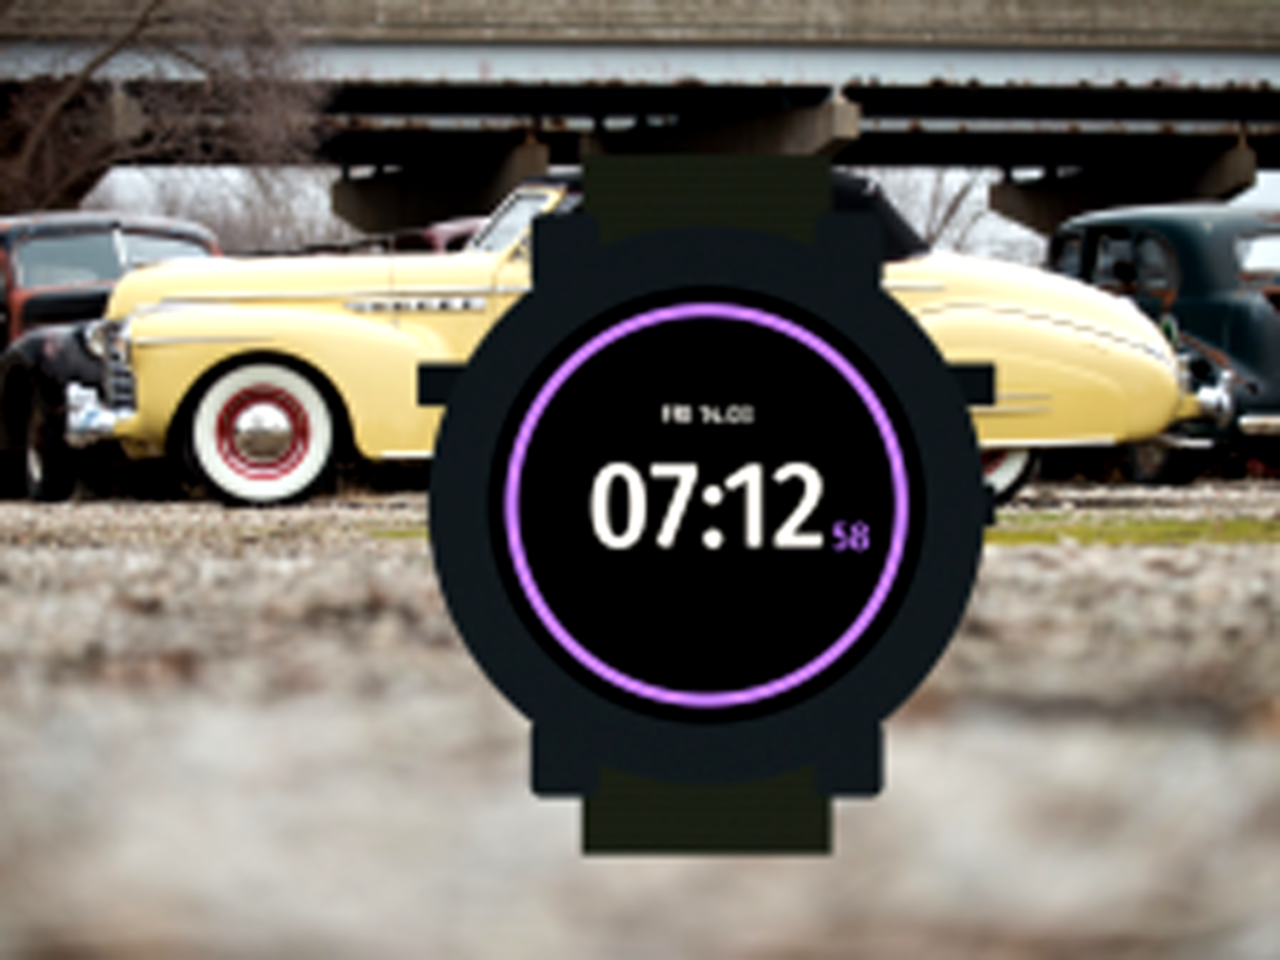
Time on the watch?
7:12
